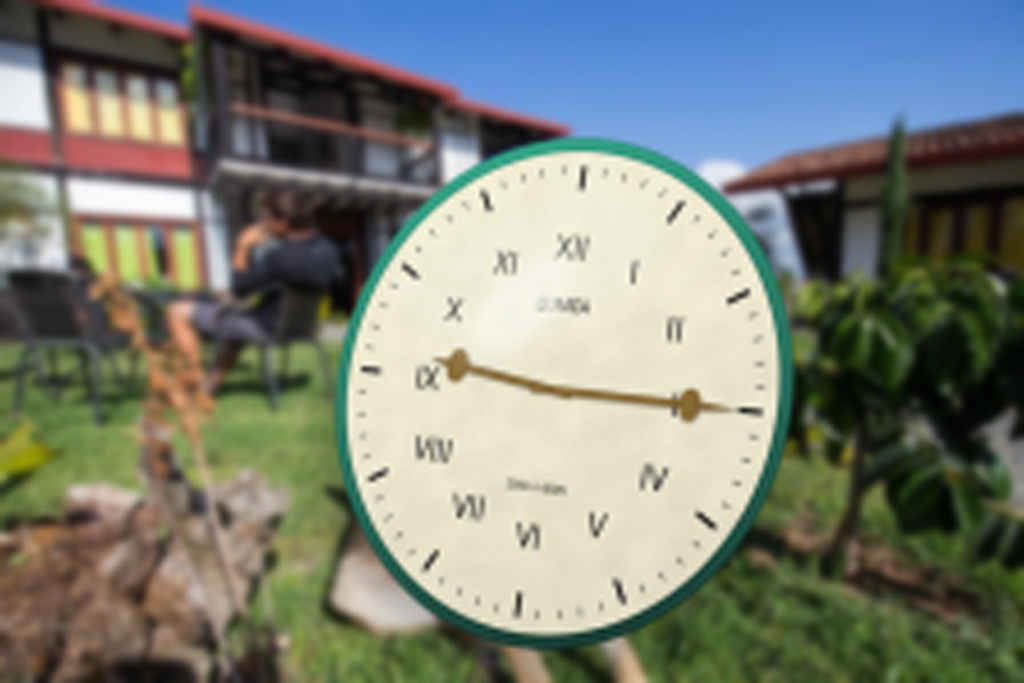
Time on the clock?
9:15
